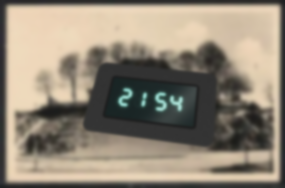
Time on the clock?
21:54
